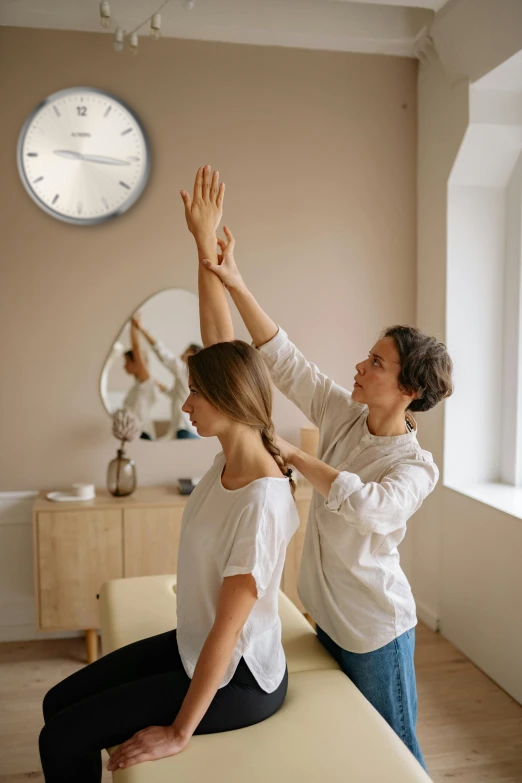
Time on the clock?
9:16
